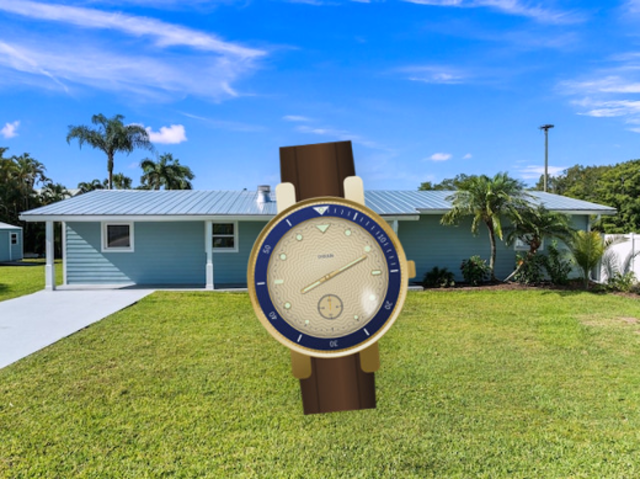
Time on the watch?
8:11
